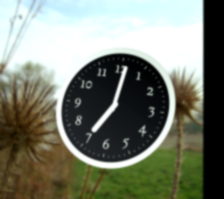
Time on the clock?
7:01
